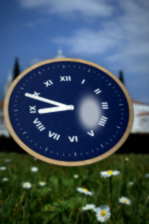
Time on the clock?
8:49
